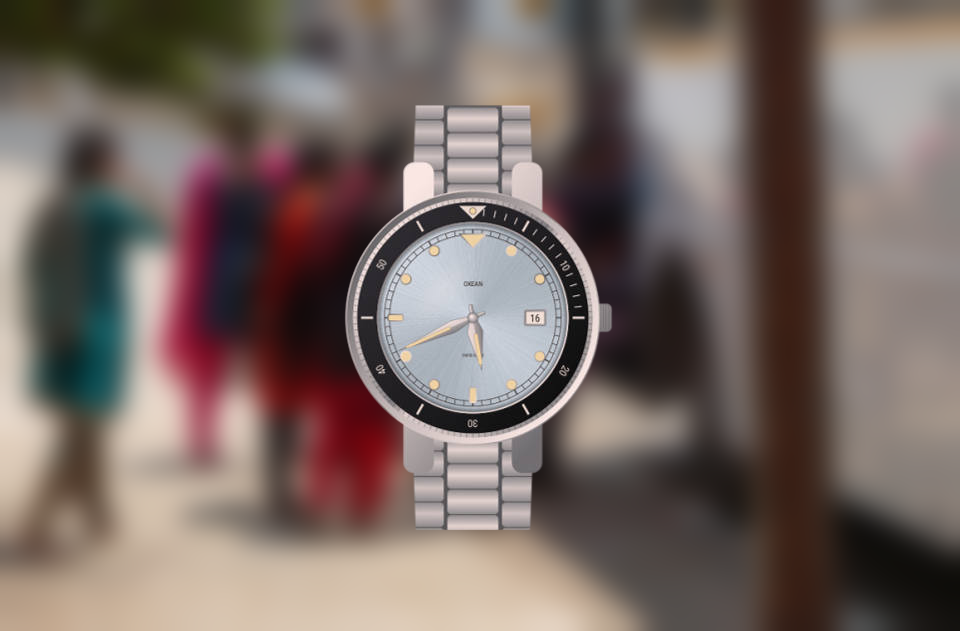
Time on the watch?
5:41
